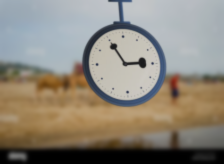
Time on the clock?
2:55
